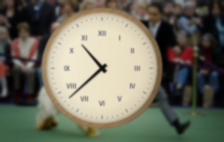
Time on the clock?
10:38
